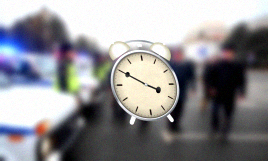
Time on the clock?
3:50
